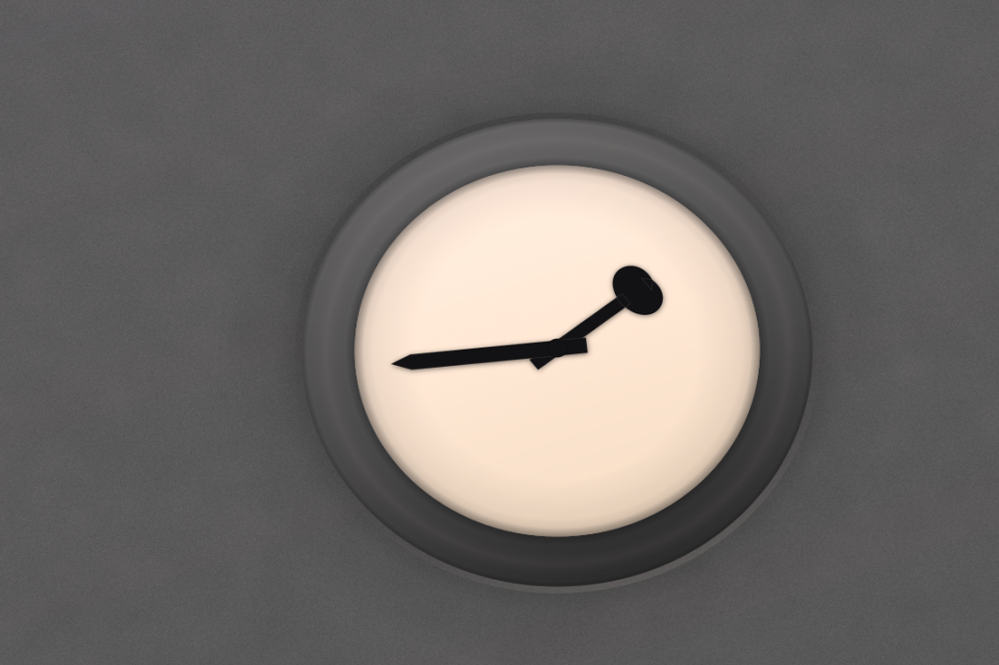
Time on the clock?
1:44
